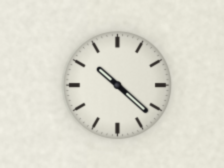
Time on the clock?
10:22
